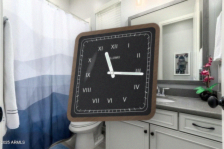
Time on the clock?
11:16
